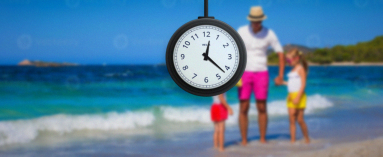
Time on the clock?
12:22
